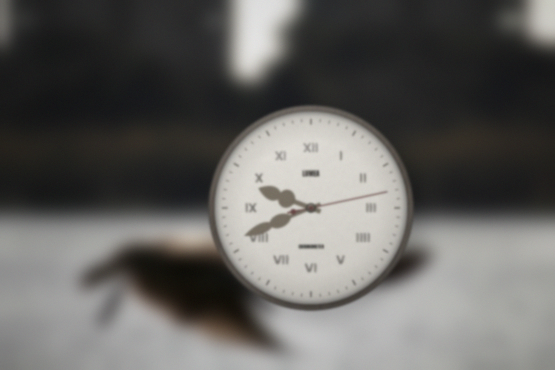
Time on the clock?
9:41:13
